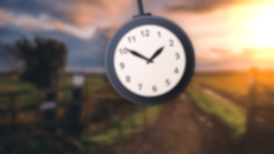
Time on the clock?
1:51
